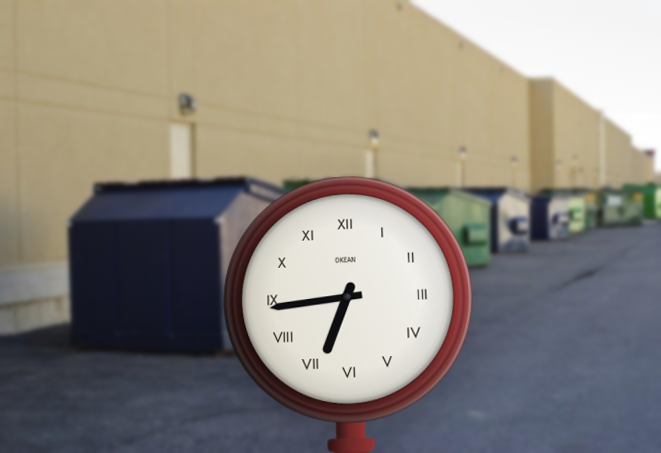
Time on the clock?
6:44
